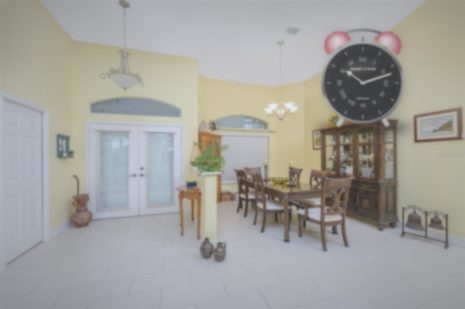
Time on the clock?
10:12
